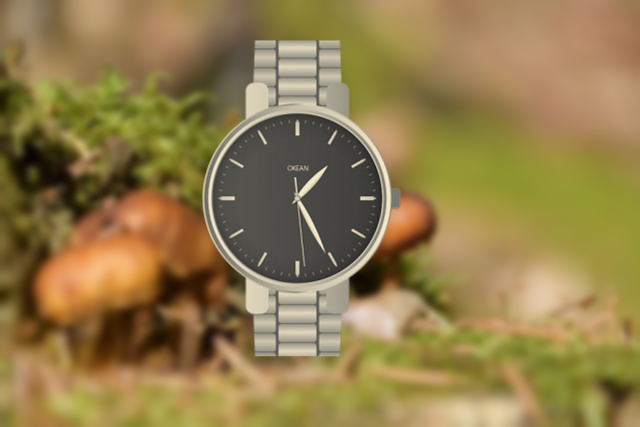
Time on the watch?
1:25:29
